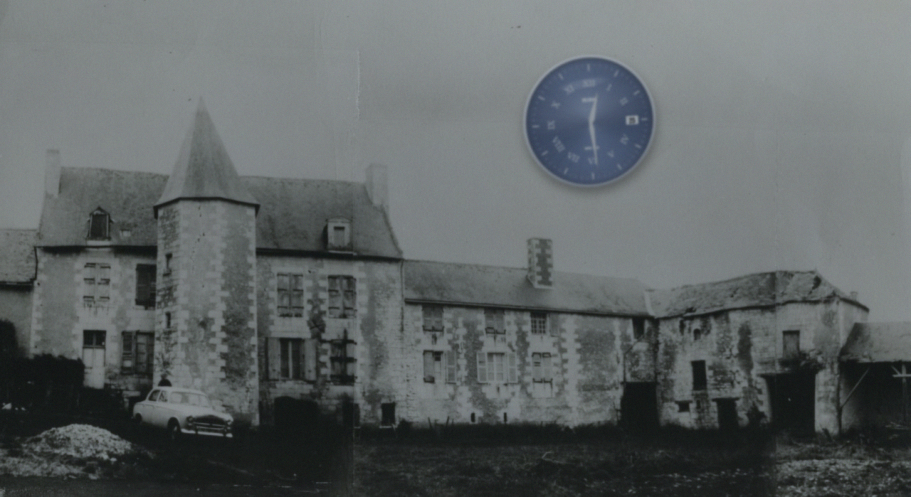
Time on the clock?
12:29
